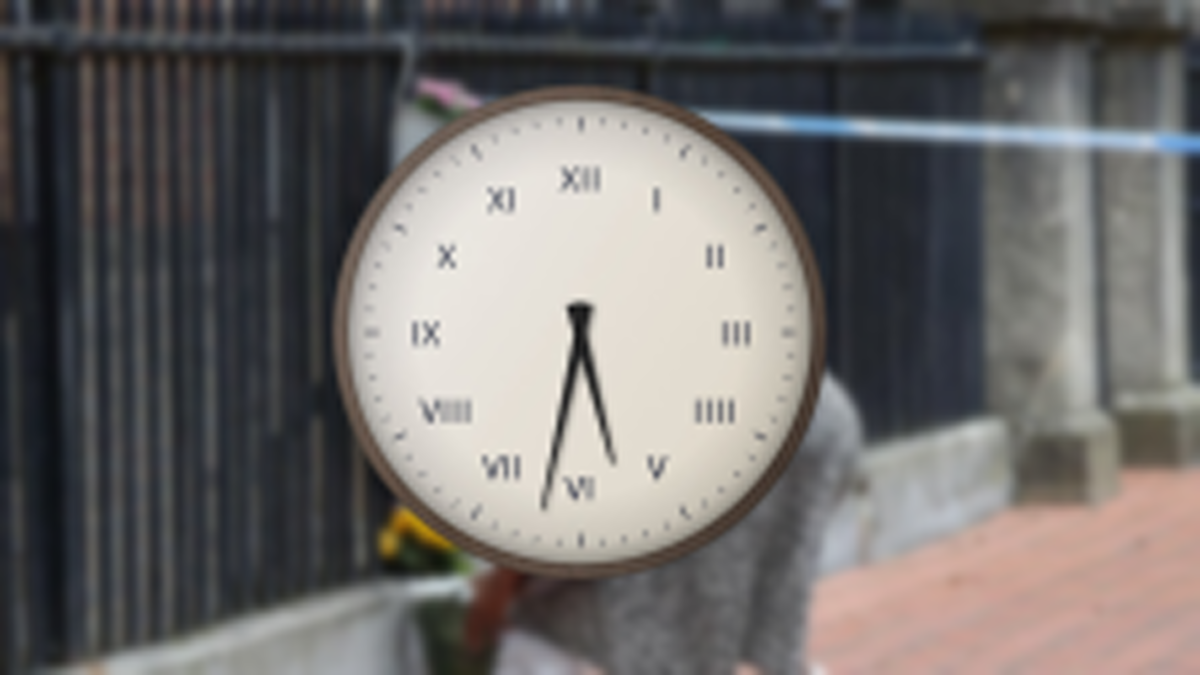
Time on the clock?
5:32
